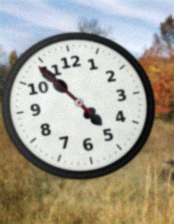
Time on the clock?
4:53:54
